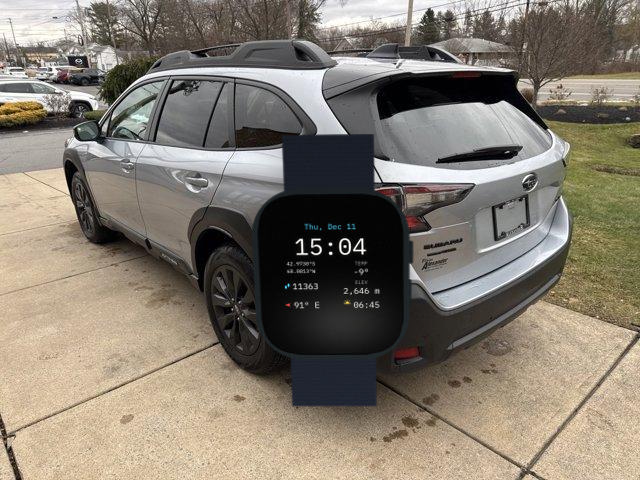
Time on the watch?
15:04
